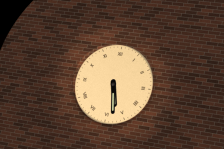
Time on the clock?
5:28
